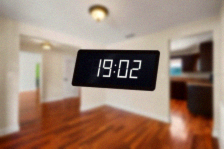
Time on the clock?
19:02
